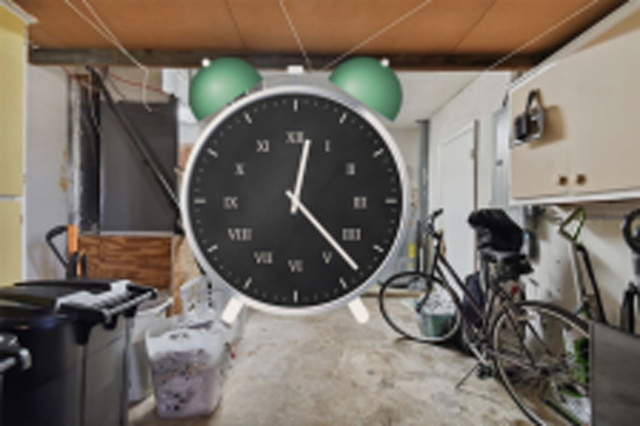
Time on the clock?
12:23
